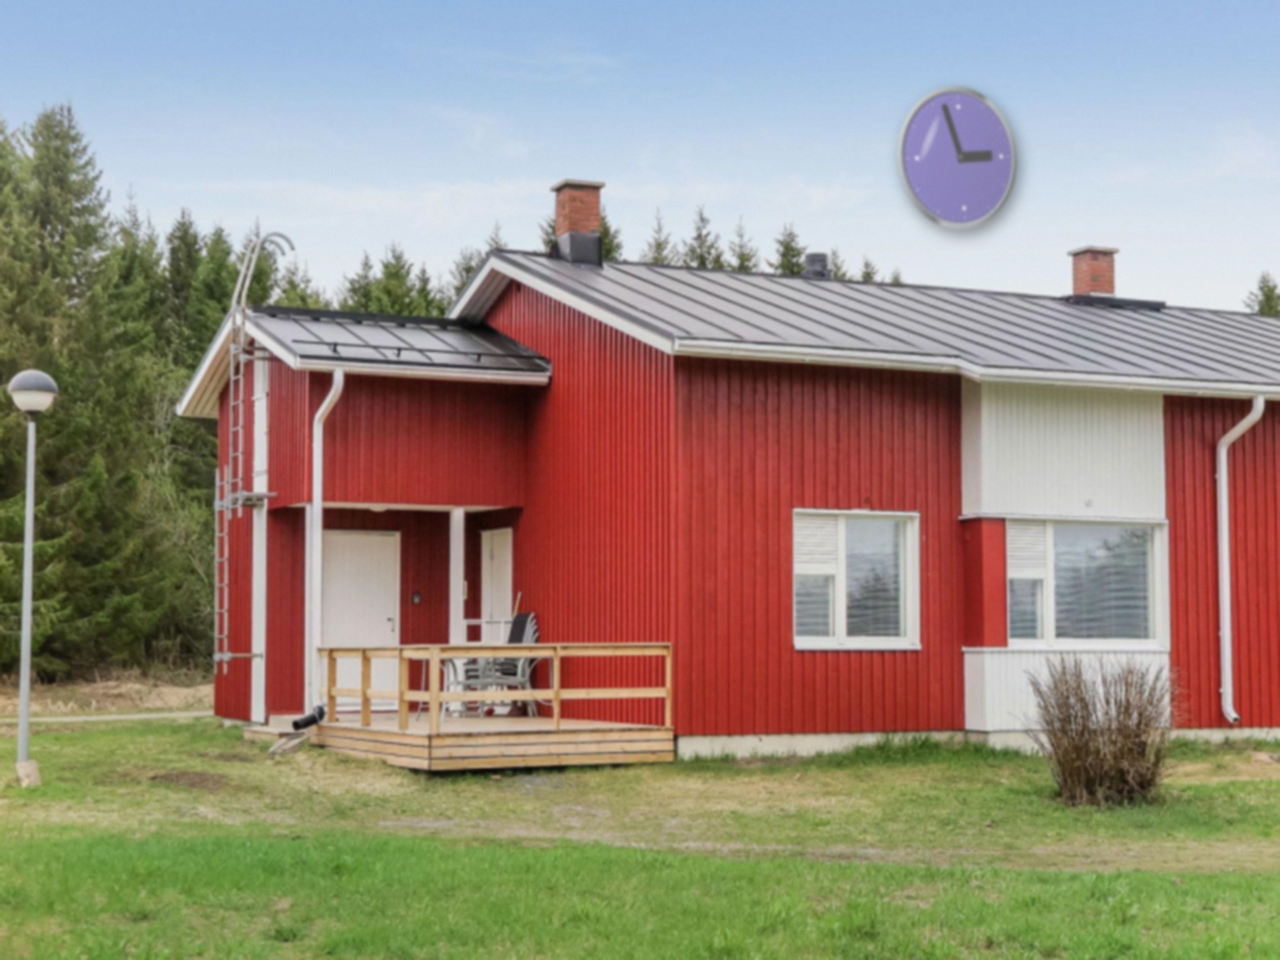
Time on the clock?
2:57
